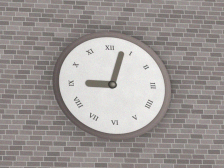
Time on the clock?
9:03
